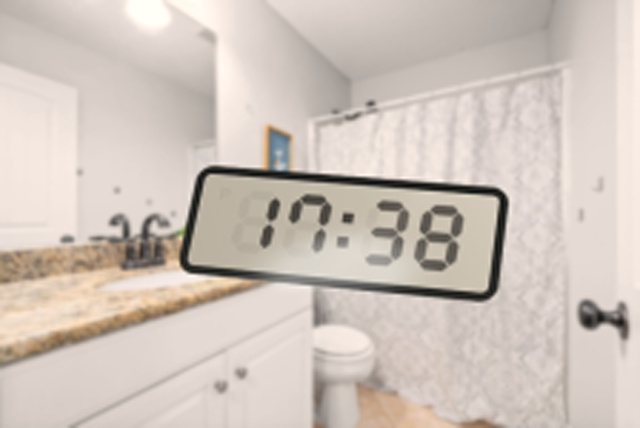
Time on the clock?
17:38
